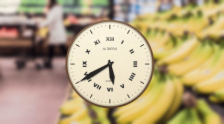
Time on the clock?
5:40
